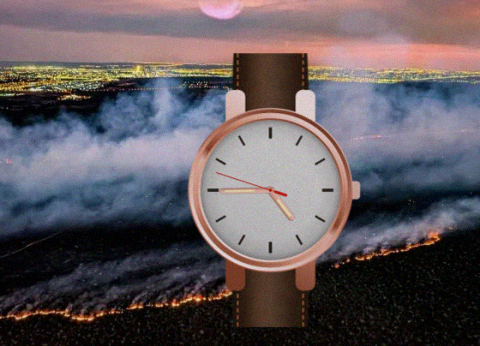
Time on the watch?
4:44:48
